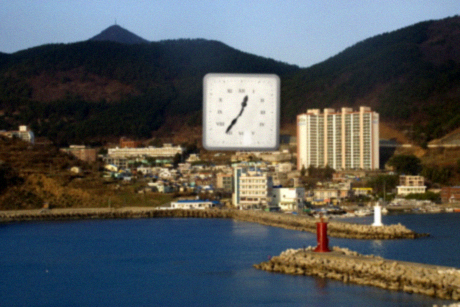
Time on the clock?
12:36
